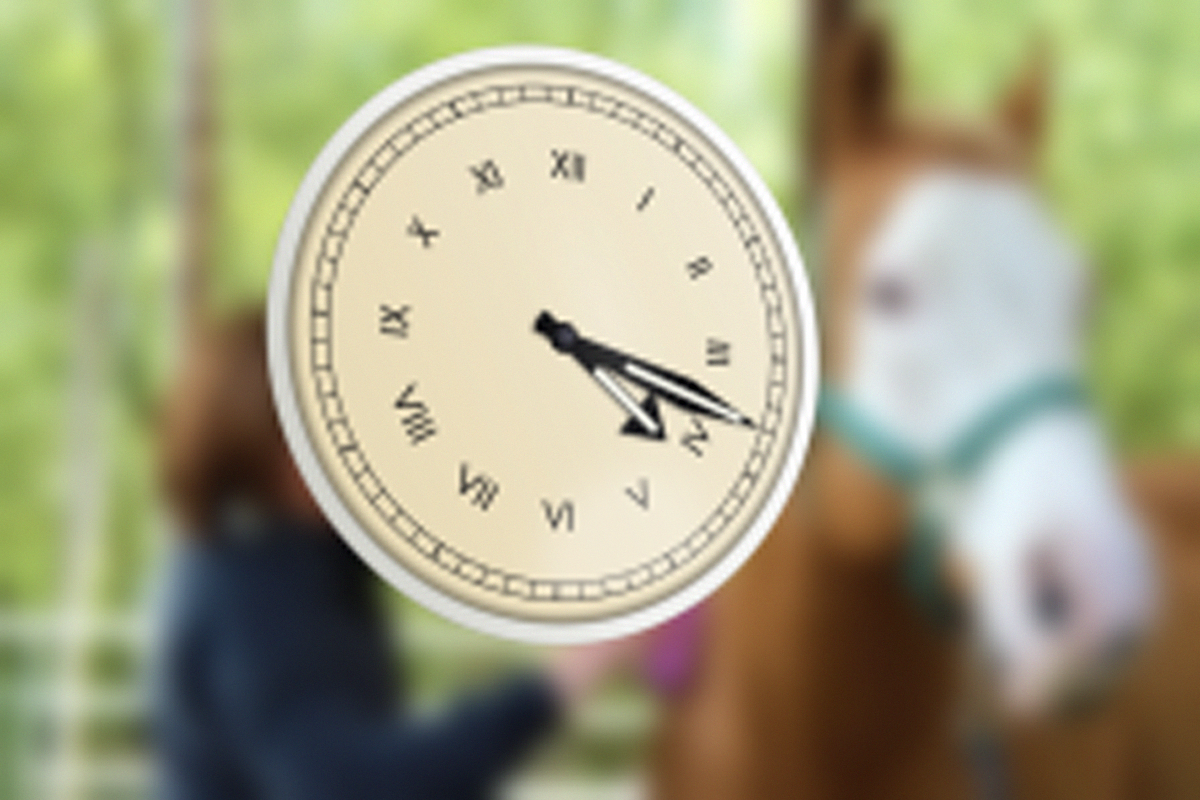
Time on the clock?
4:18
